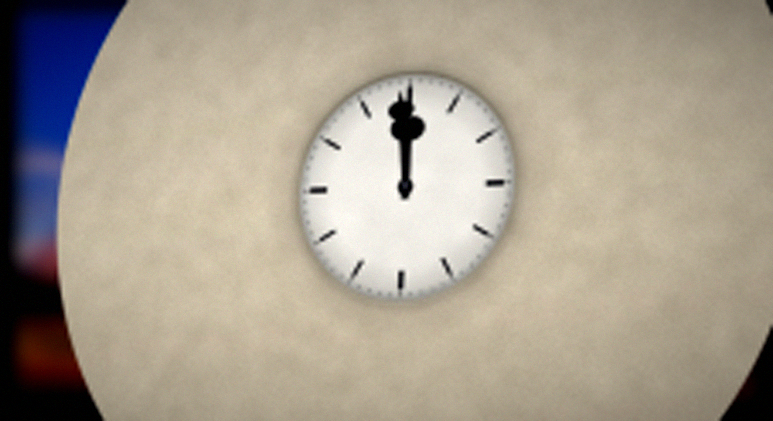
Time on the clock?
11:59
